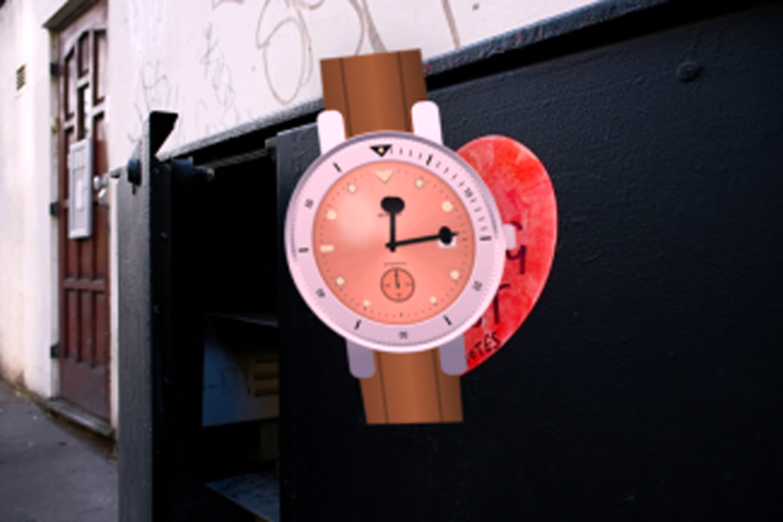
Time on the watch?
12:14
